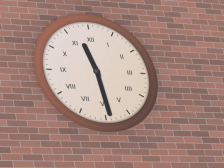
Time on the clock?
11:29
